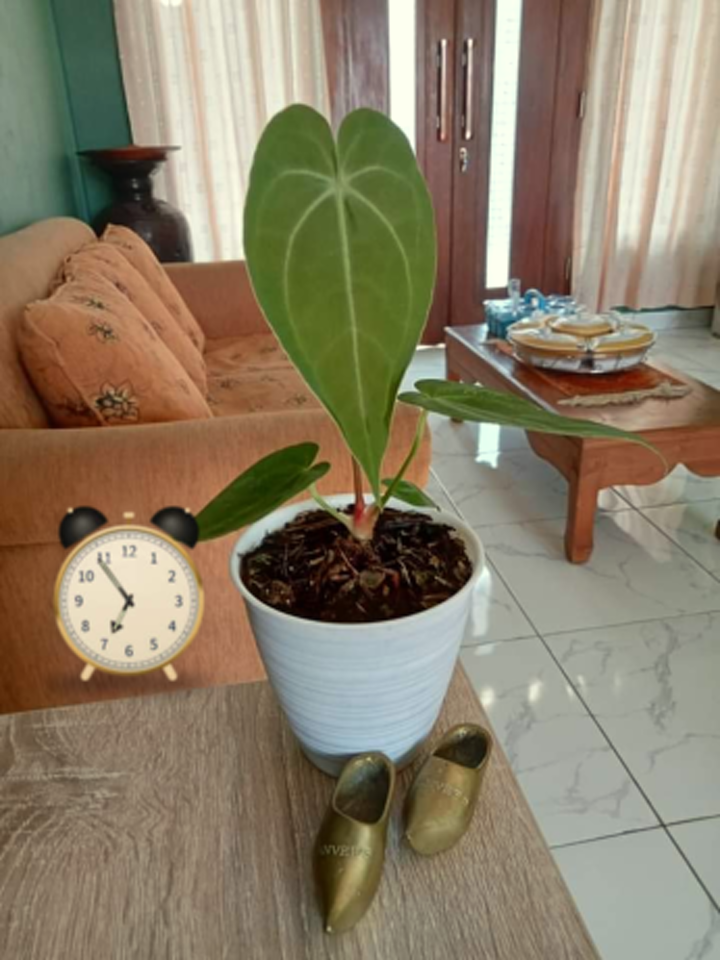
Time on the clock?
6:54
